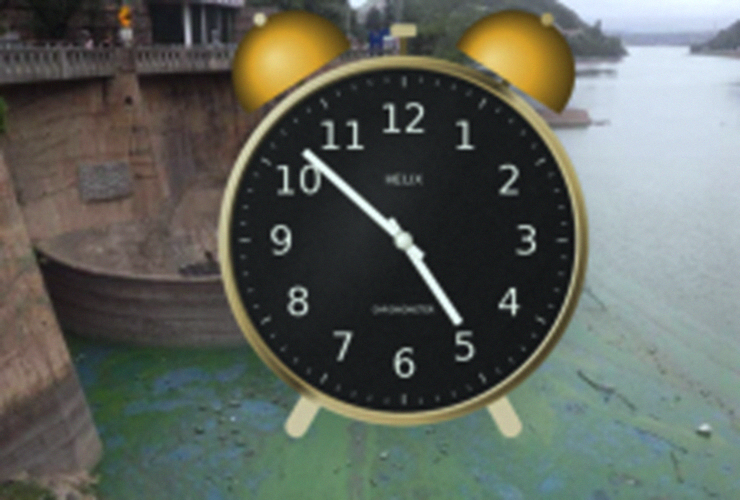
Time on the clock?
4:52
